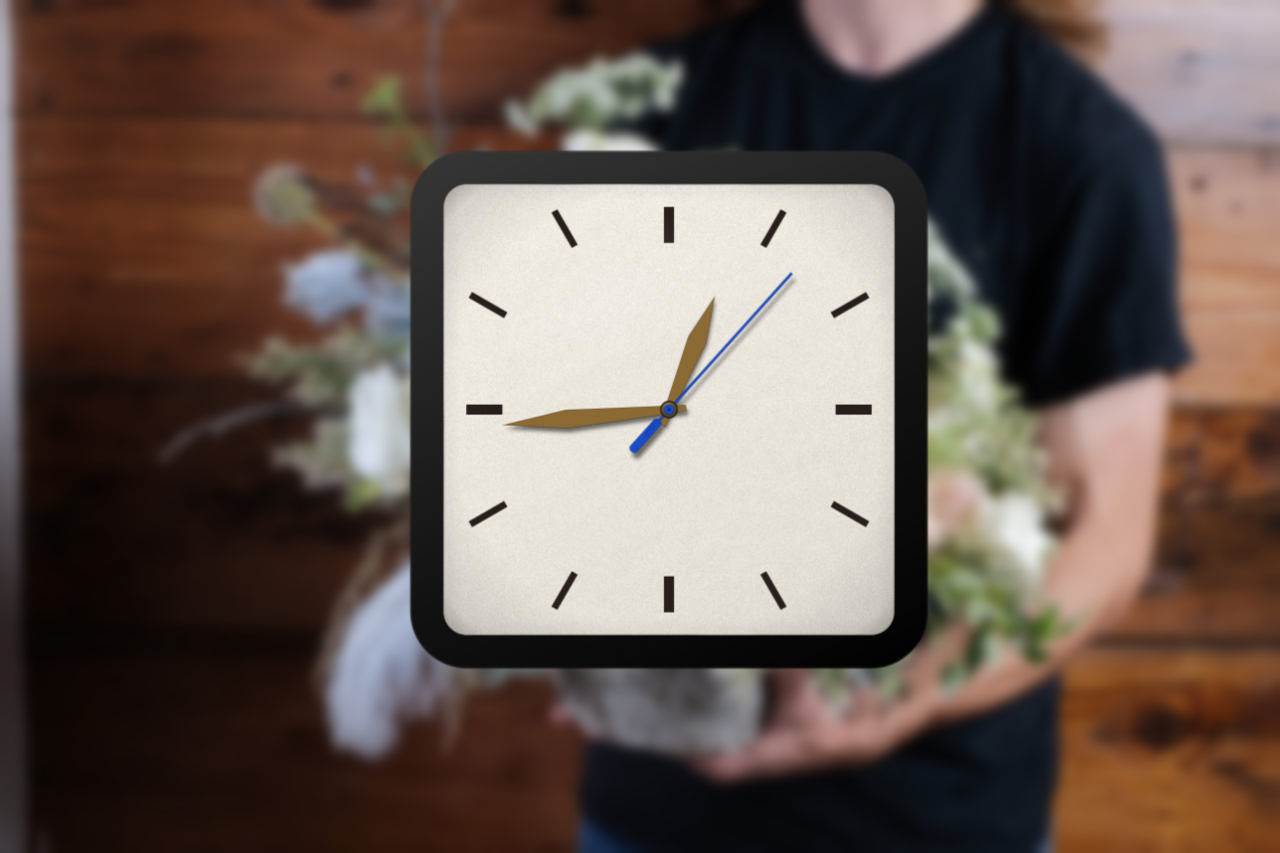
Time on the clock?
12:44:07
